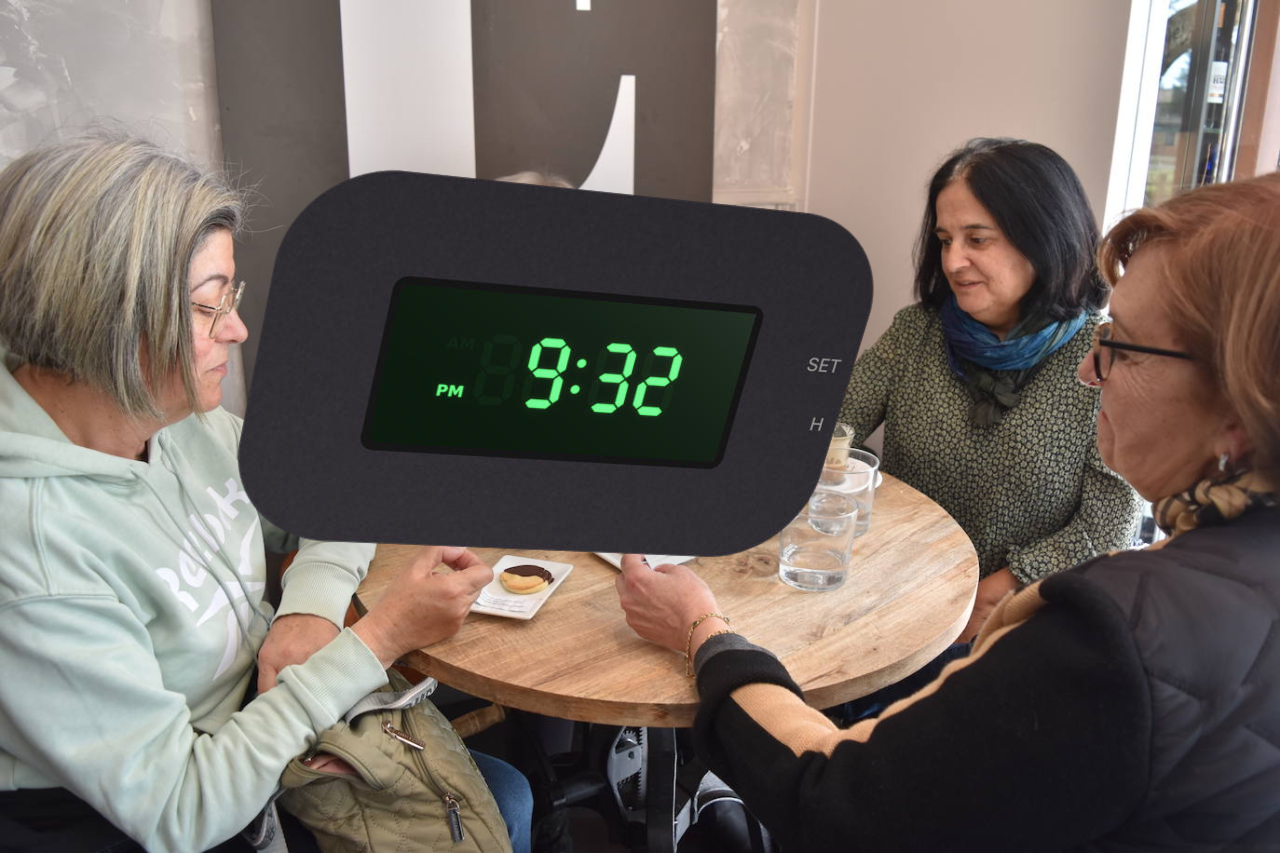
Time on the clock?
9:32
